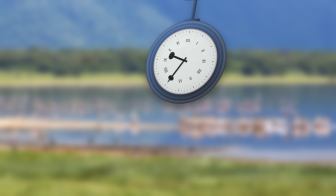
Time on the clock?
9:35
